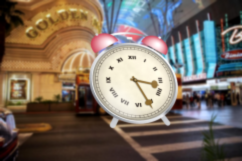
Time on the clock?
3:26
